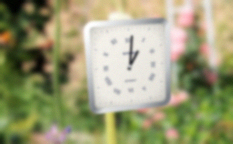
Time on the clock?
1:01
